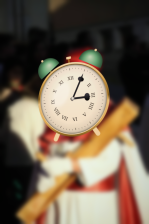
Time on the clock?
3:05
